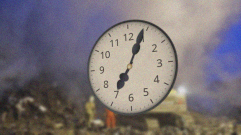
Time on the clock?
7:04
